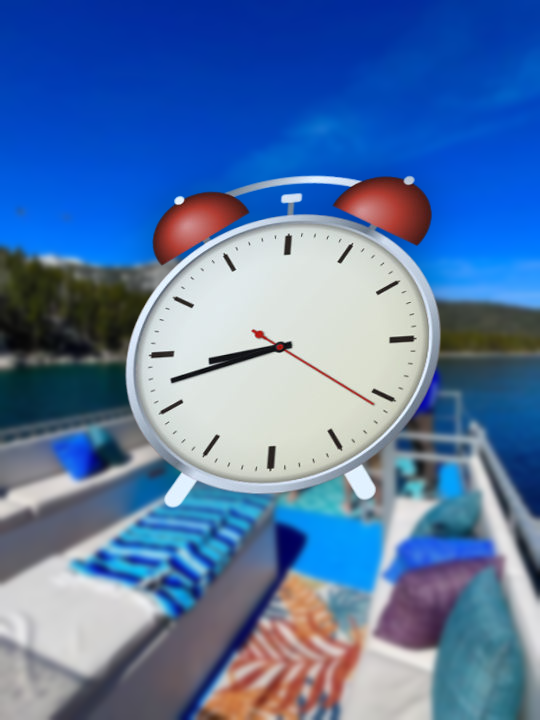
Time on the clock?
8:42:21
